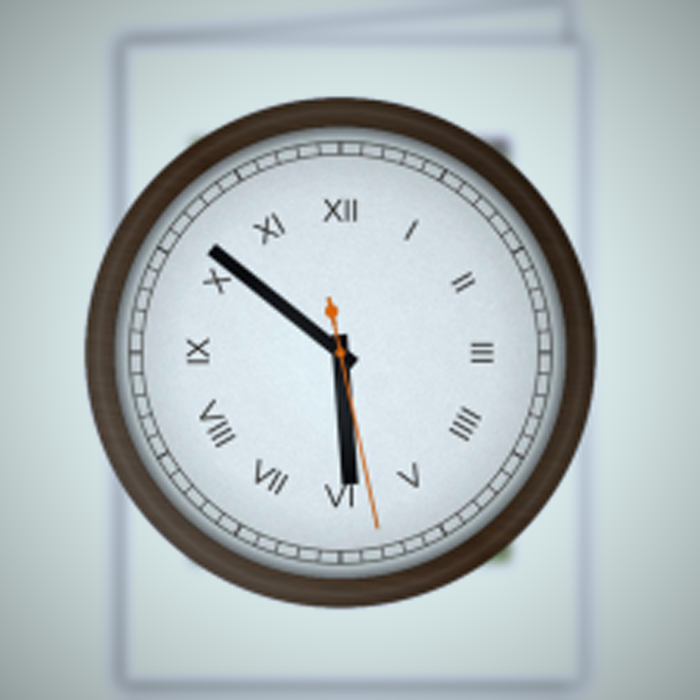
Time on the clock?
5:51:28
